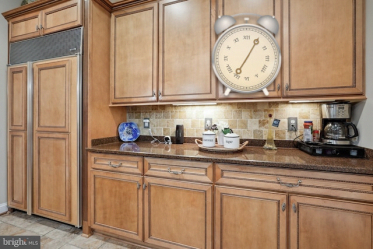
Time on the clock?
7:05
